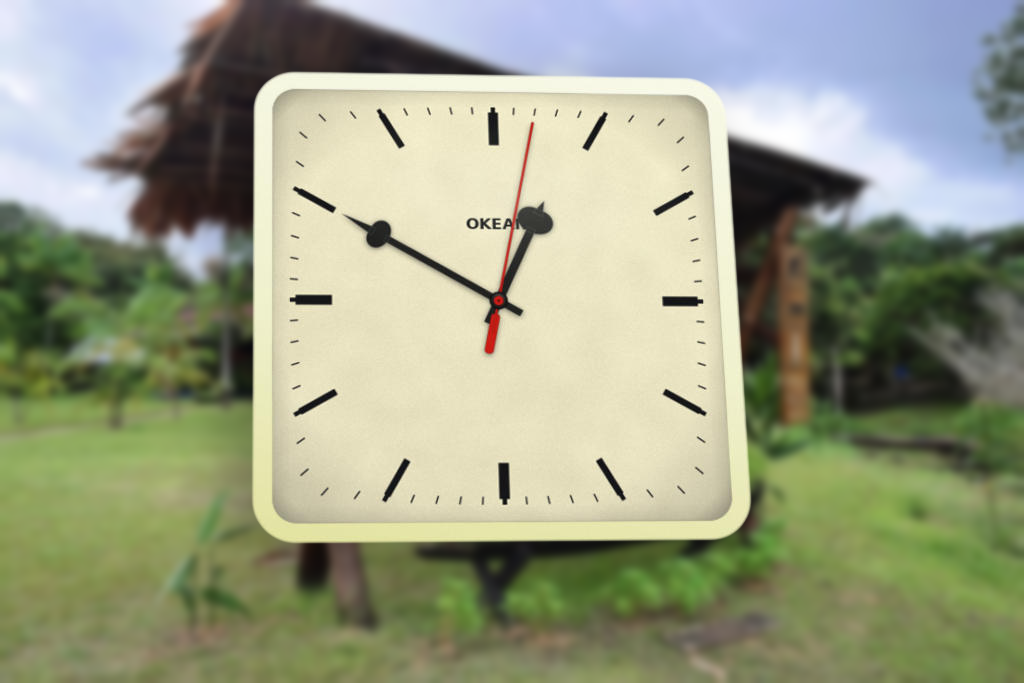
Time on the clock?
12:50:02
